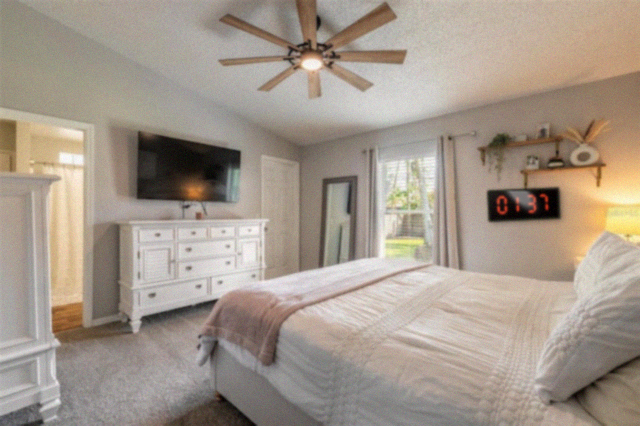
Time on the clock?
1:37
